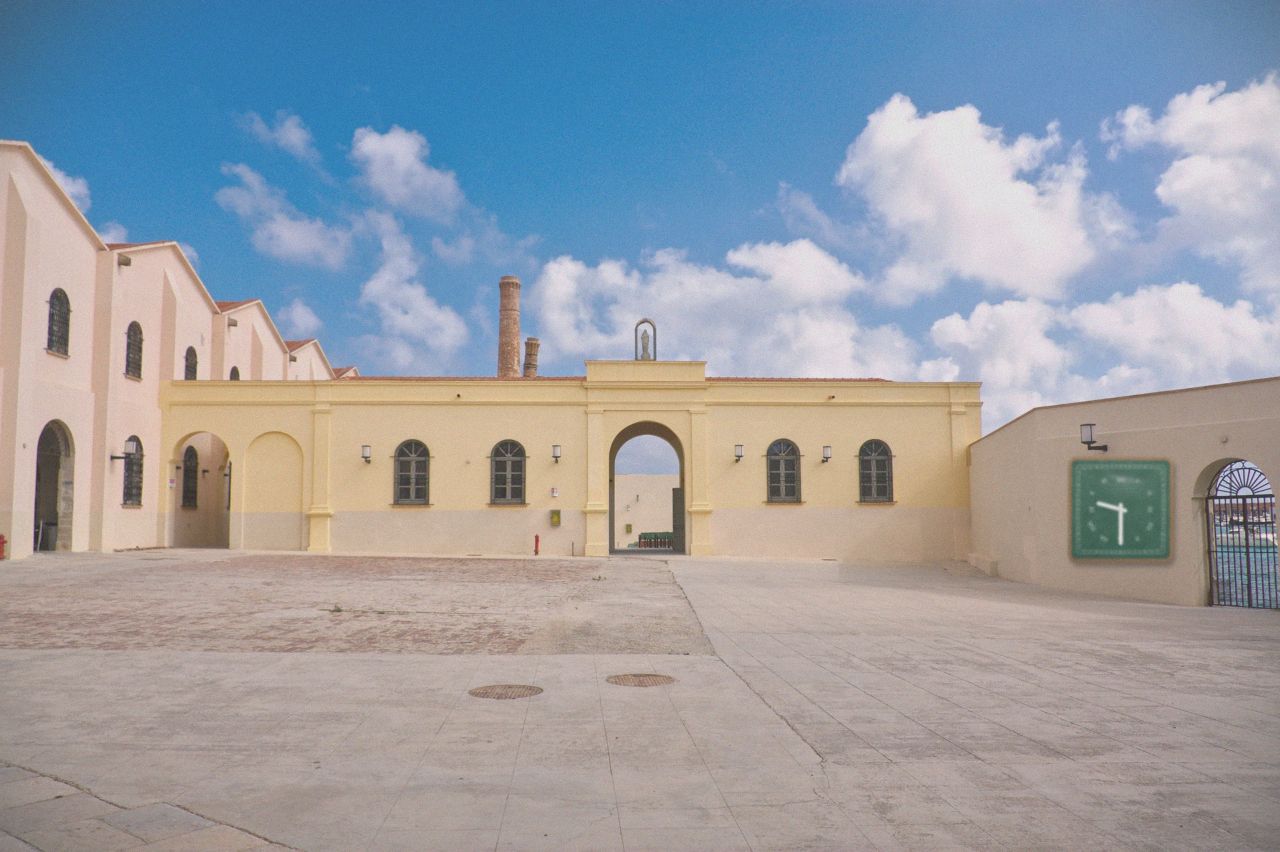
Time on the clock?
9:30
